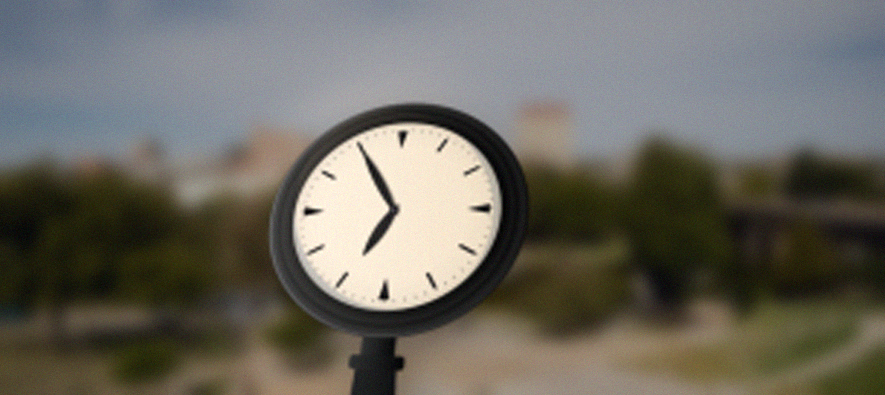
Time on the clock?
6:55
